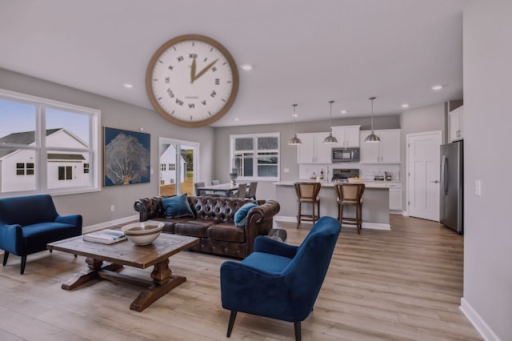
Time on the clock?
12:08
